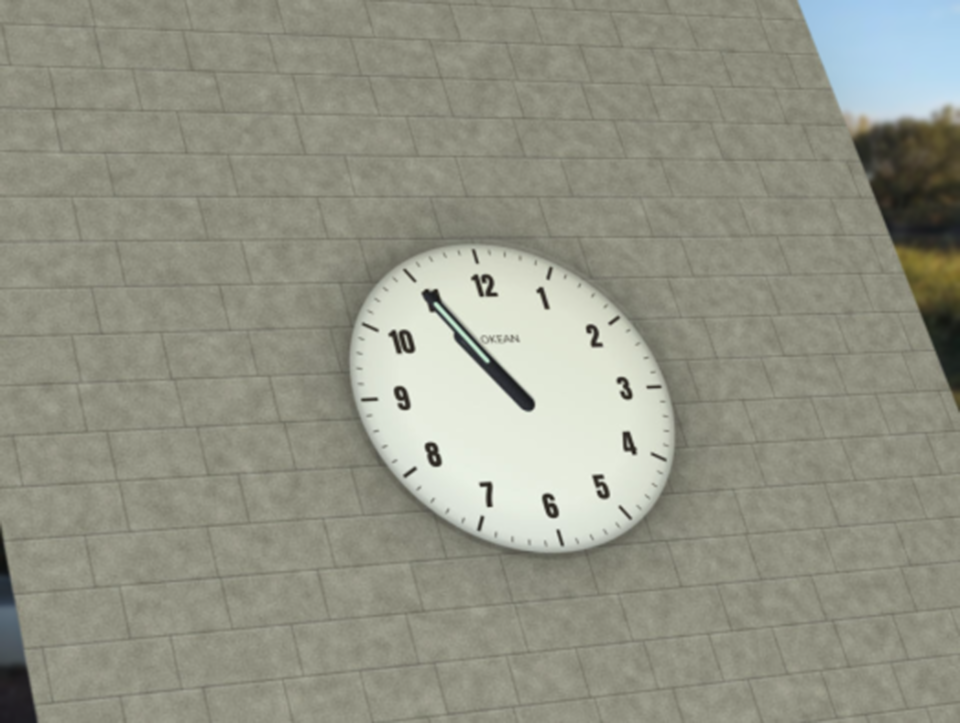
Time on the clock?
10:55
